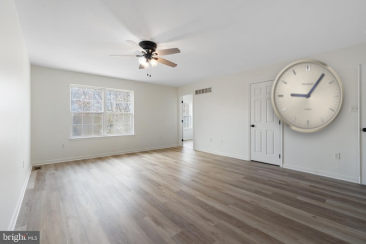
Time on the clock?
9:06
